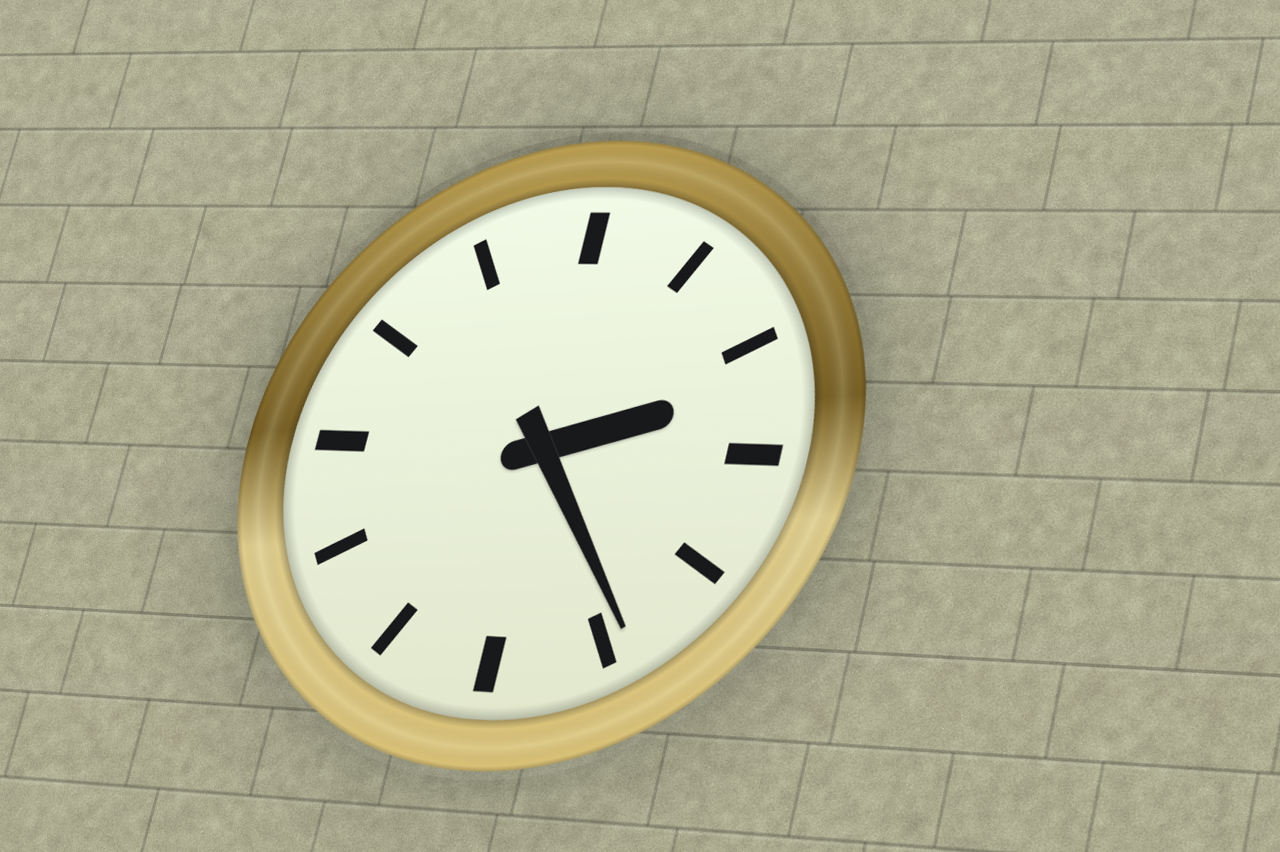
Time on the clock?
2:24
